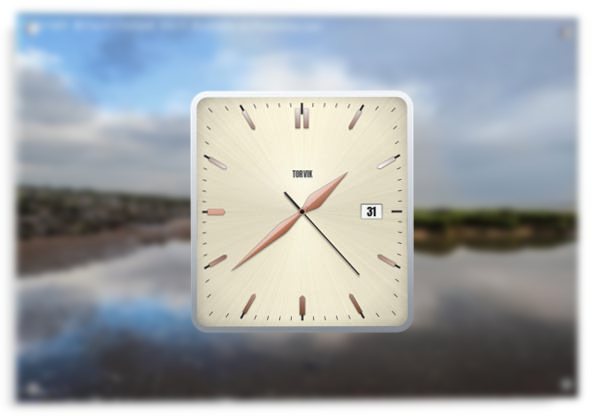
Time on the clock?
1:38:23
